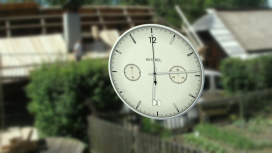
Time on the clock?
6:14
